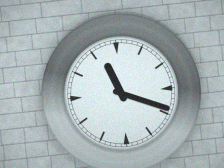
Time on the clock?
11:19
